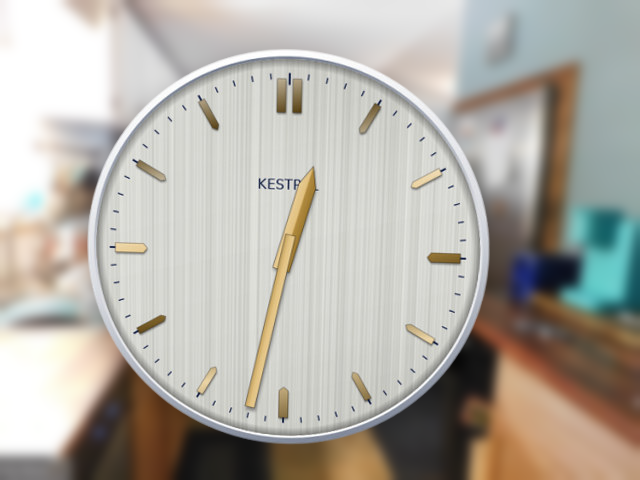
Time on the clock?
12:32
